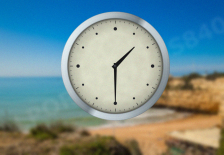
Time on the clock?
1:30
